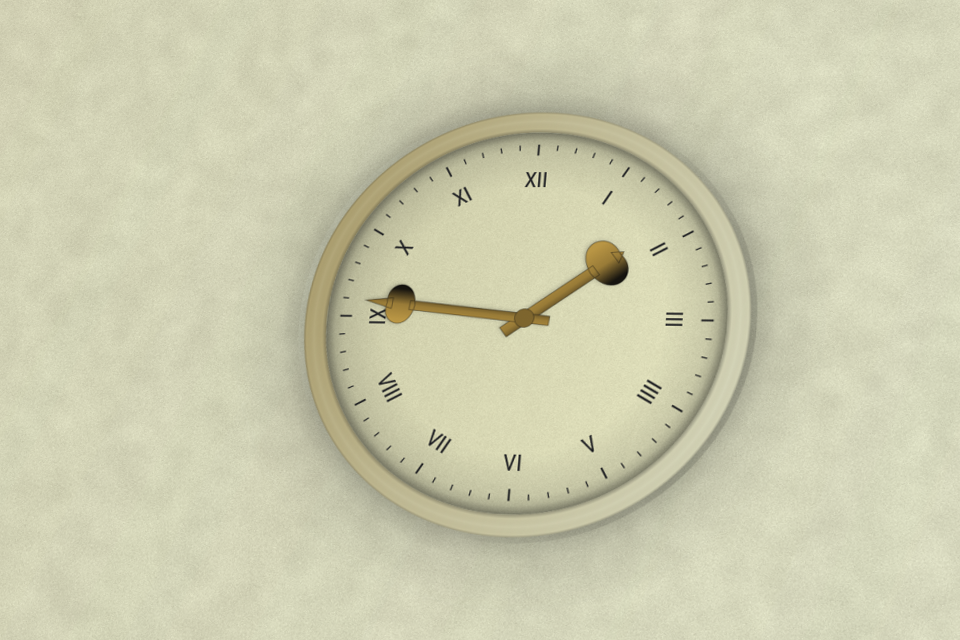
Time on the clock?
1:46
